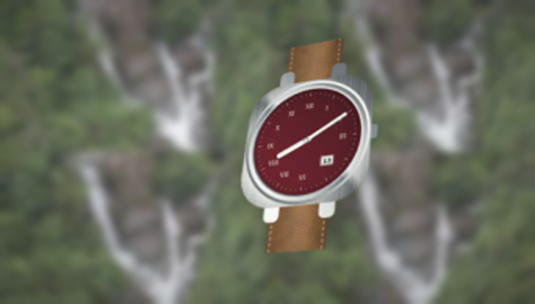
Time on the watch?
8:10
